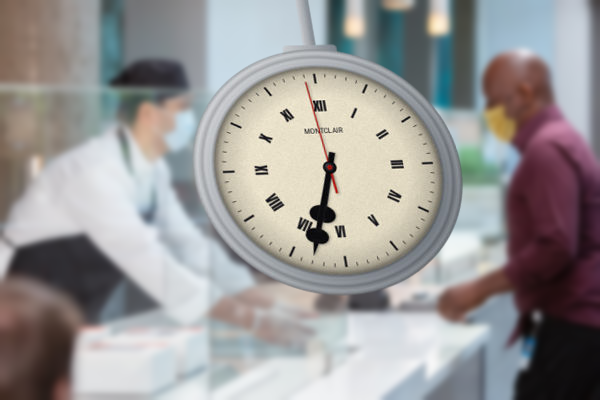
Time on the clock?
6:32:59
